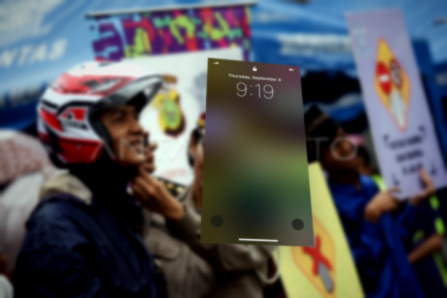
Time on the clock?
9:19
